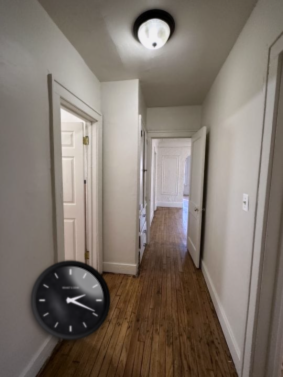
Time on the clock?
2:19
